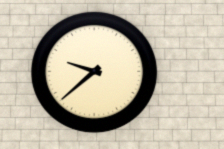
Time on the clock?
9:38
